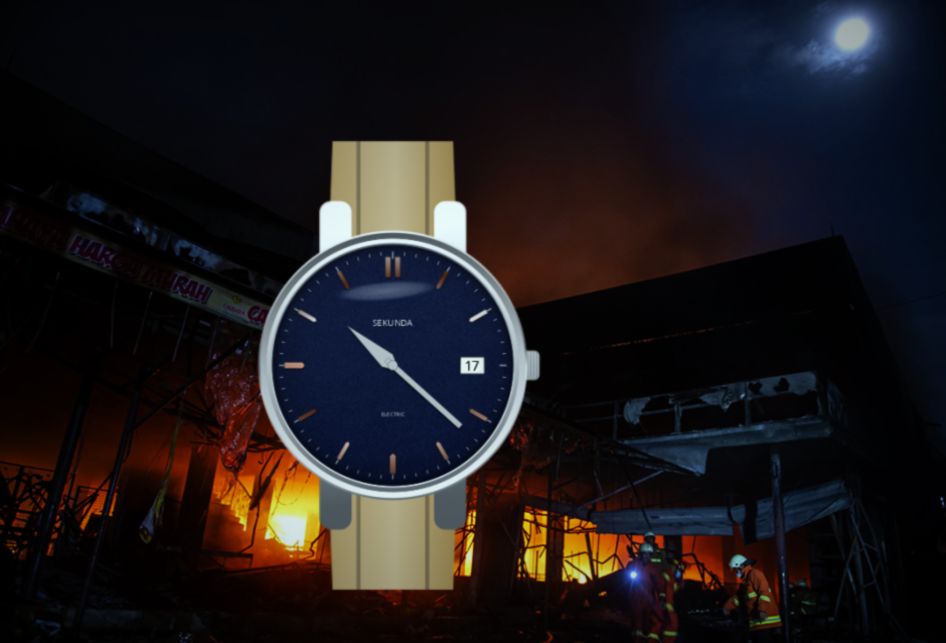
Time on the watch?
10:22
